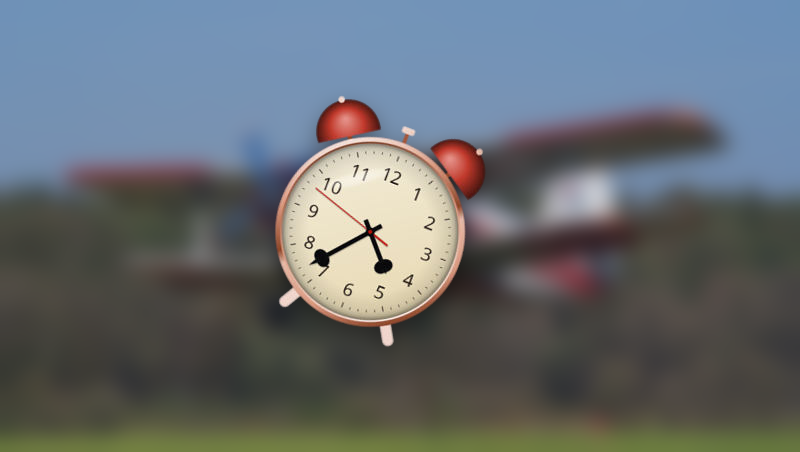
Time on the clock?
4:36:48
